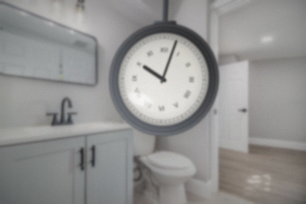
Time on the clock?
10:03
